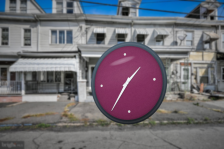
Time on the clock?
1:36
